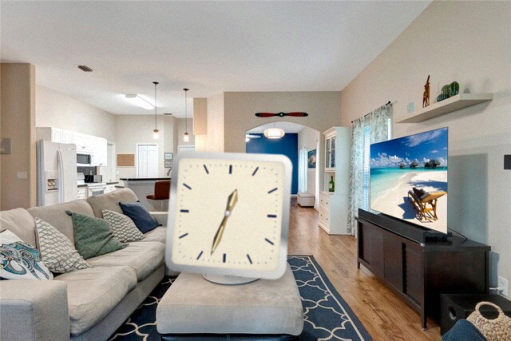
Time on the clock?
12:33
